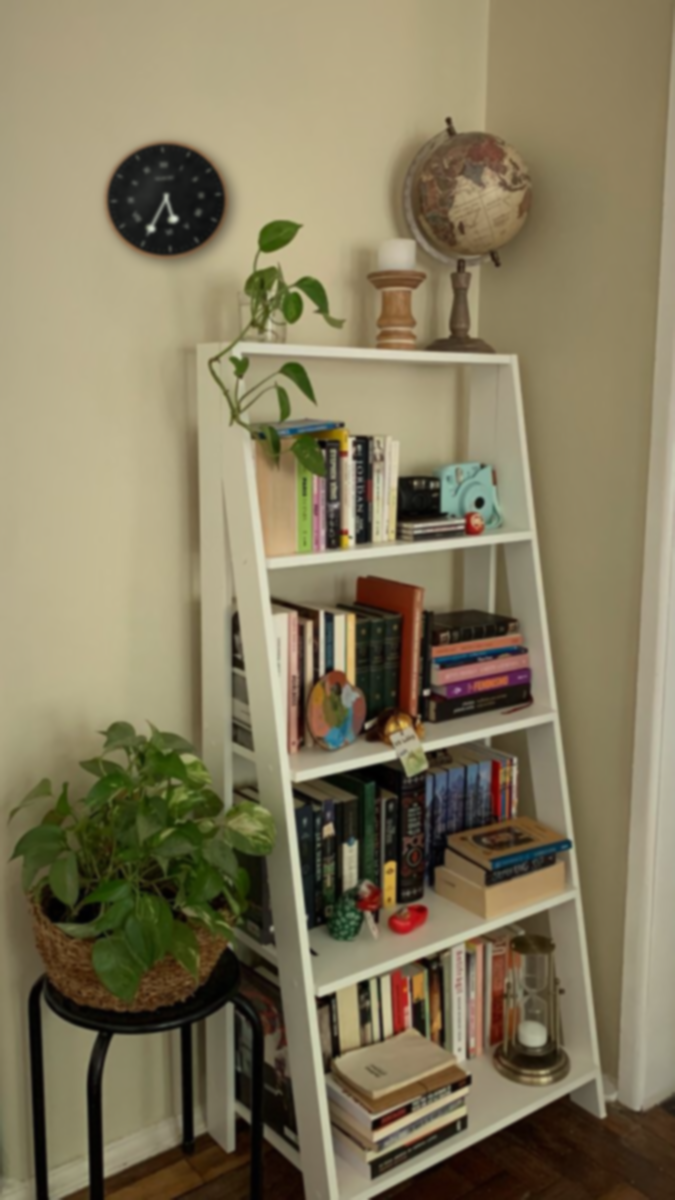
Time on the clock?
5:35
